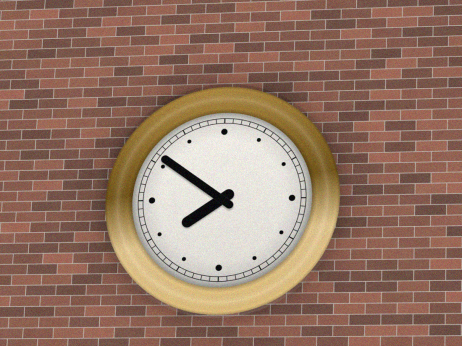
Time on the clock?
7:51
